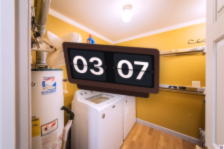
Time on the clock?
3:07
